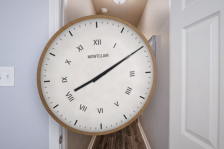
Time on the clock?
8:10
